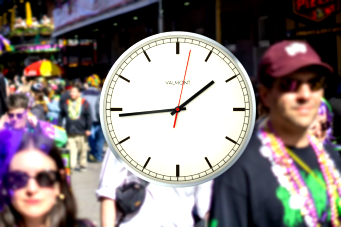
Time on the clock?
1:44:02
